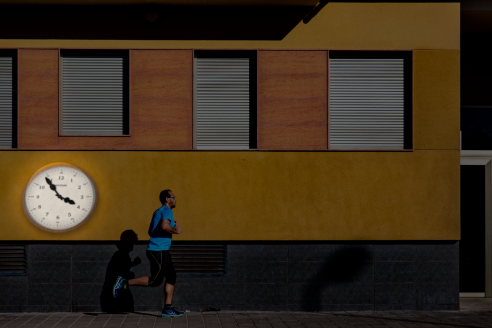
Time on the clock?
3:54
